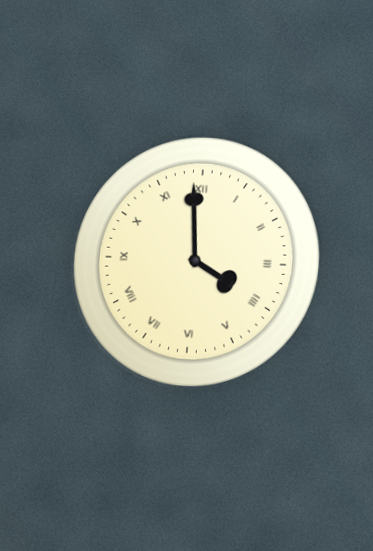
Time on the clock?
3:59
